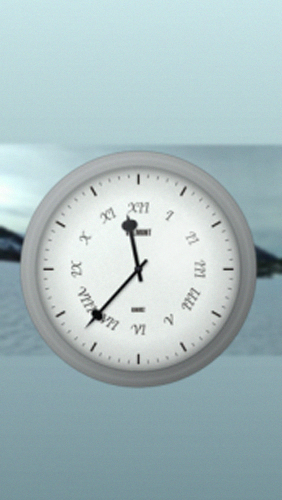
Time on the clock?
11:37
